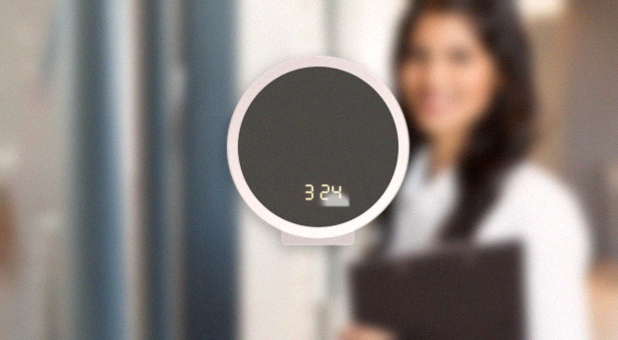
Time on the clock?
3:24
